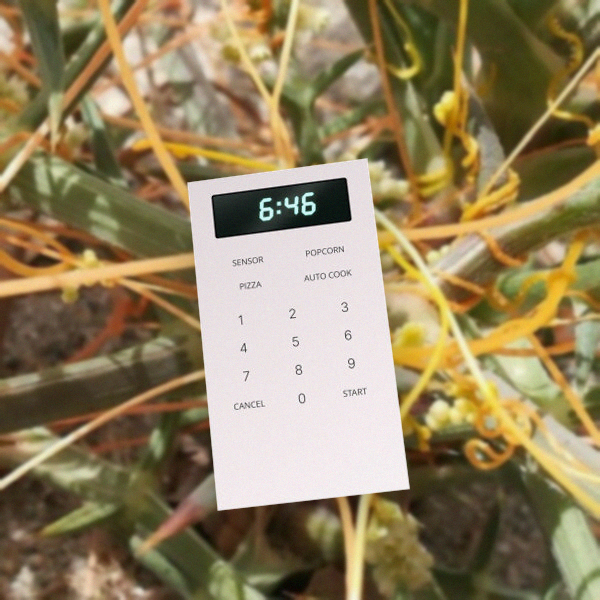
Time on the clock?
6:46
